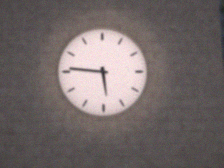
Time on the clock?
5:46
